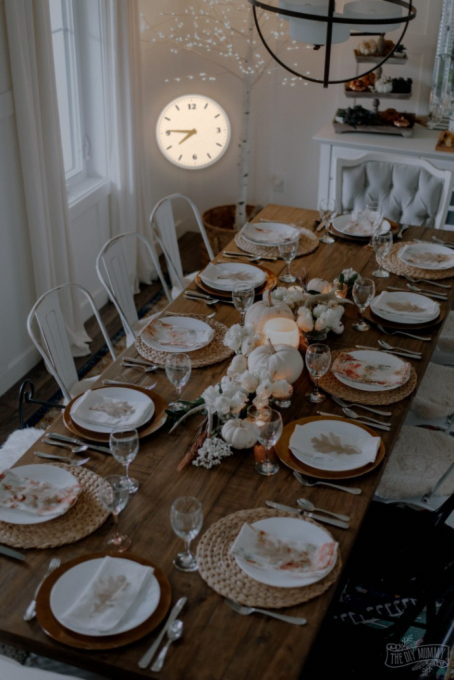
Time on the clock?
7:46
